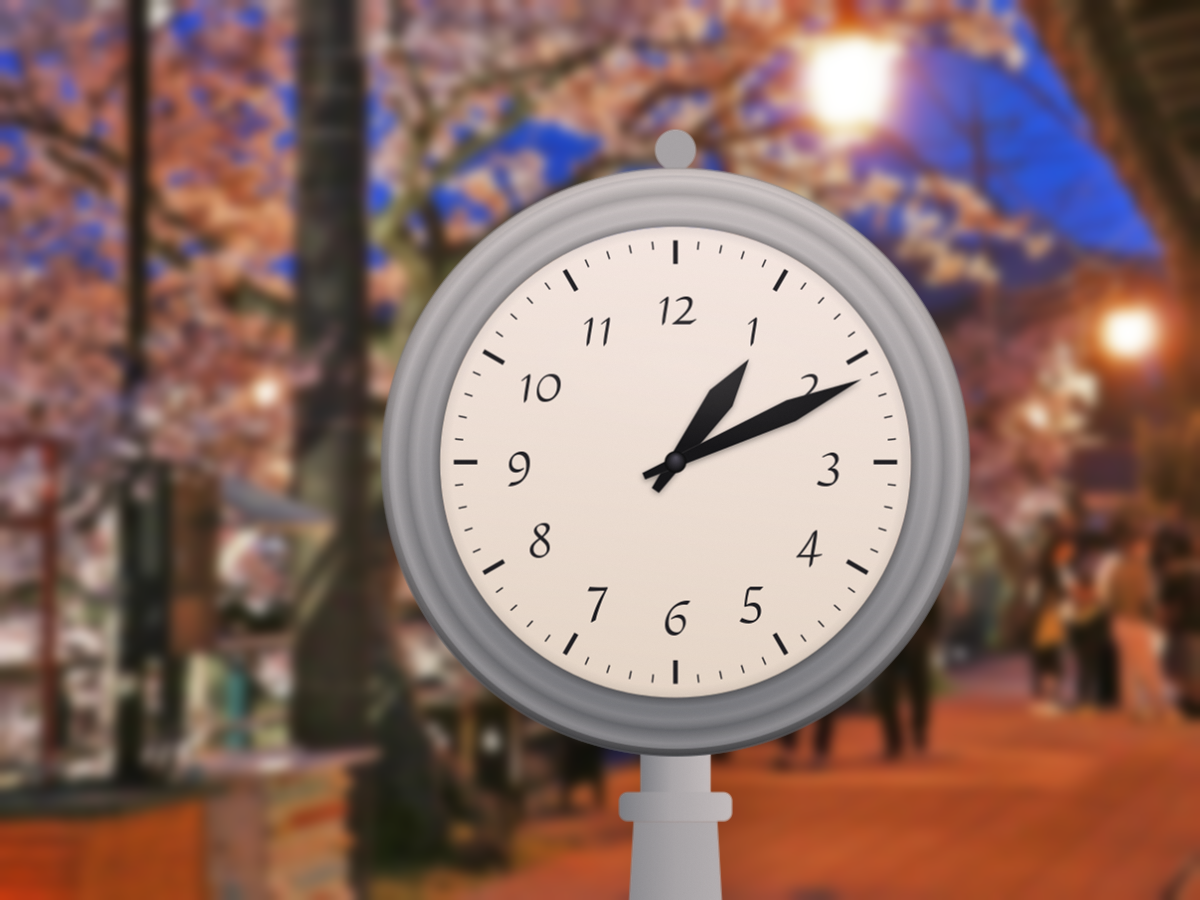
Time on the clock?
1:11
